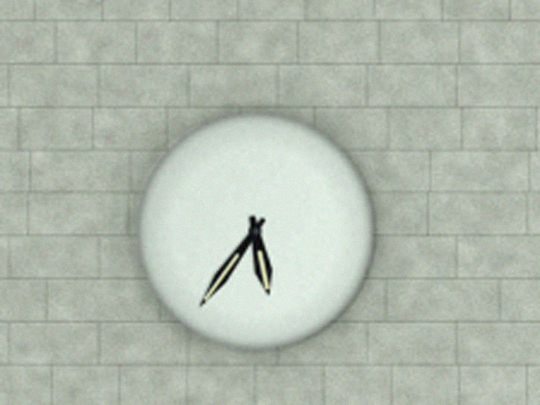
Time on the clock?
5:36
